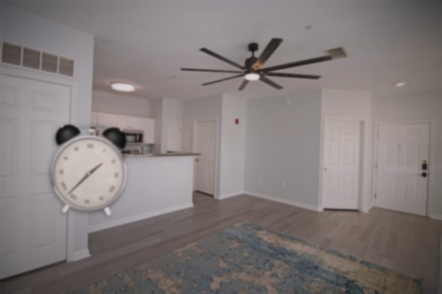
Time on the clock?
1:37
